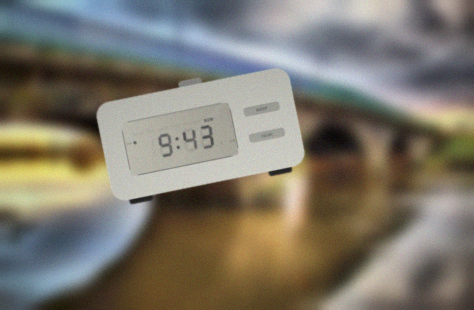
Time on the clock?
9:43
